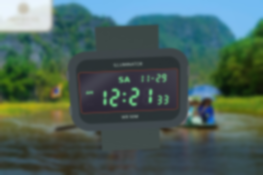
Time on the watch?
12:21
